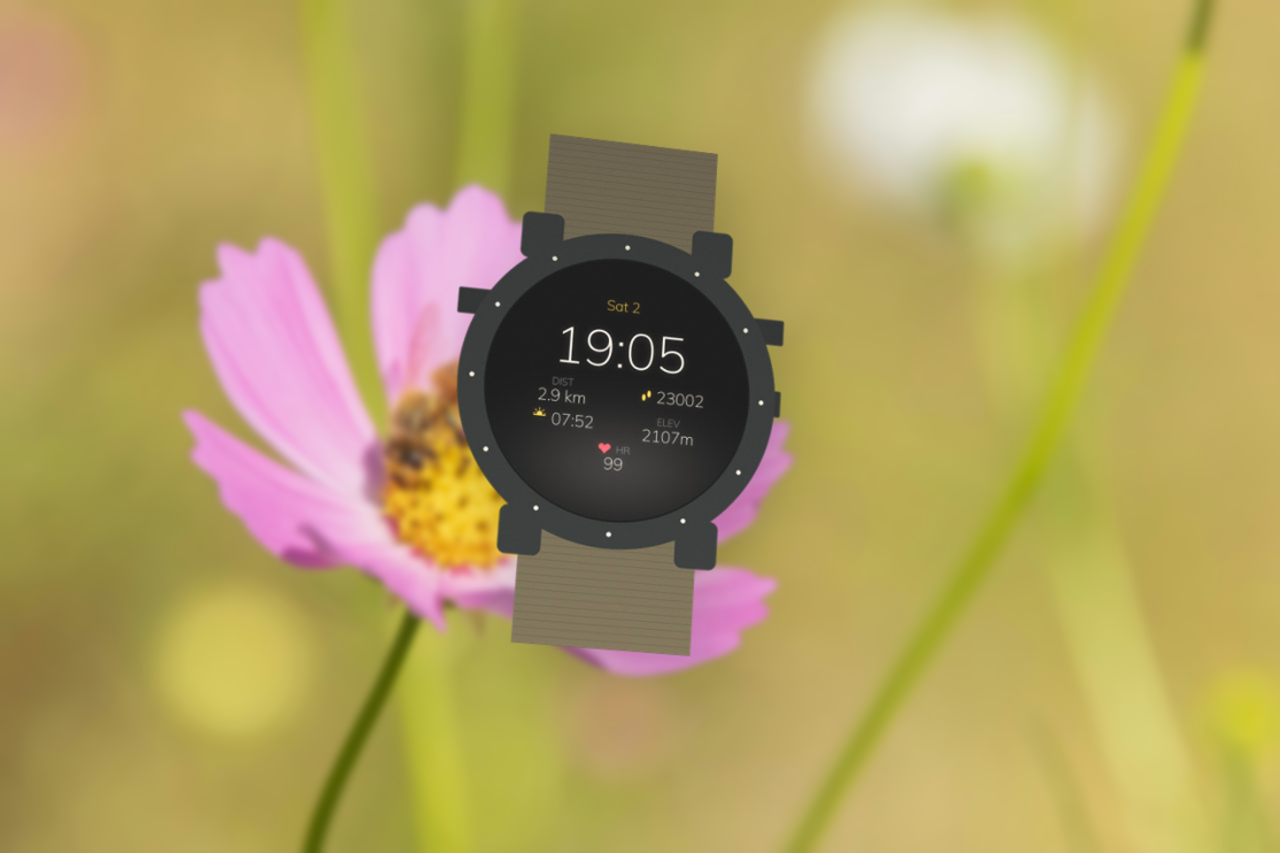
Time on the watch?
19:05
